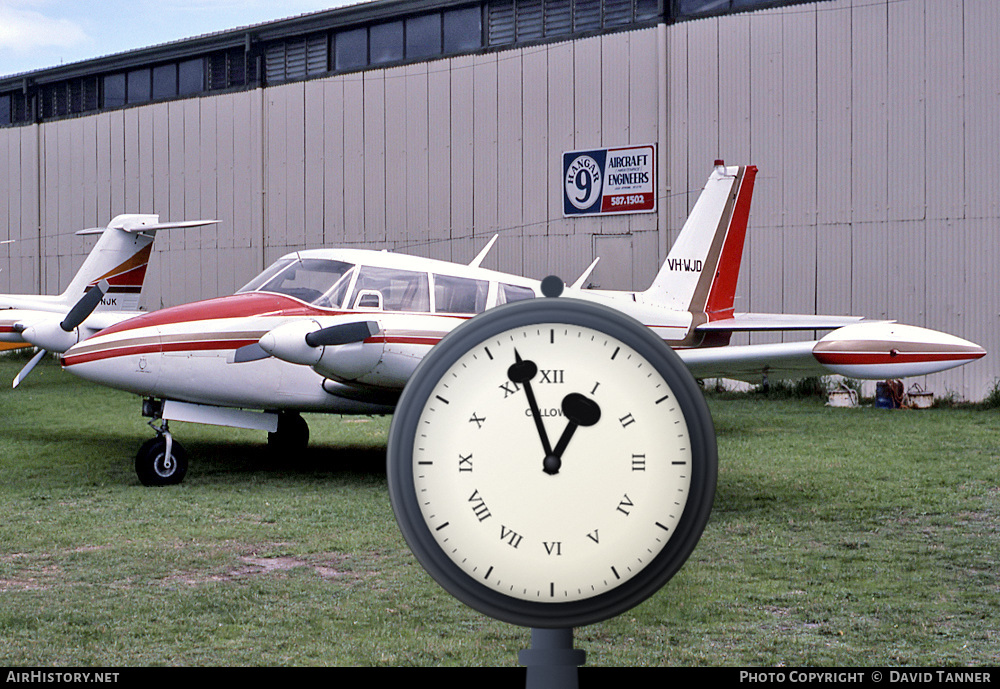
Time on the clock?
12:57
